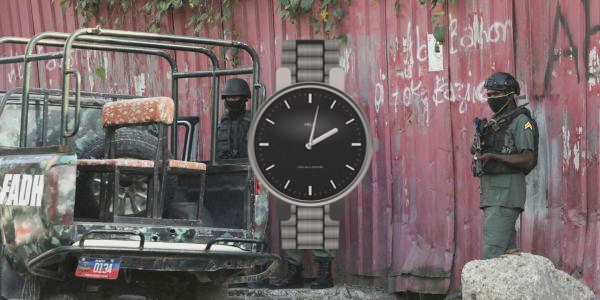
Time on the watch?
2:02
